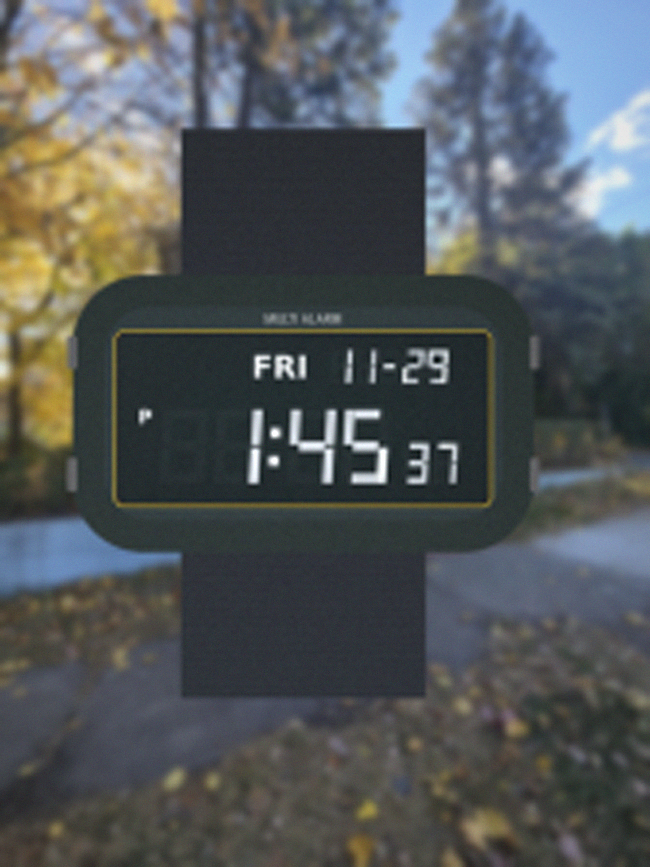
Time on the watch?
1:45:37
